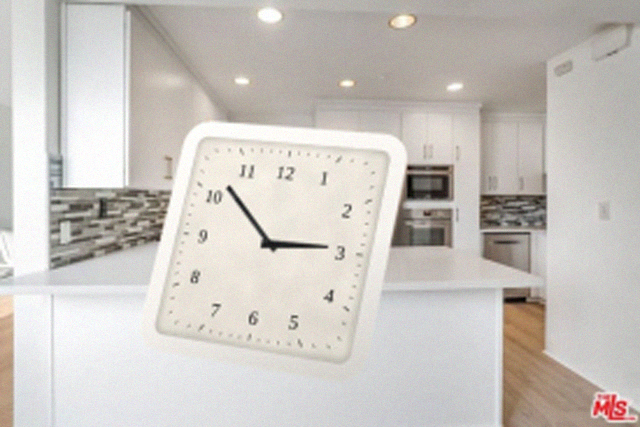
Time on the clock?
2:52
